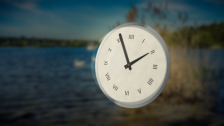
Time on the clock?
1:56
